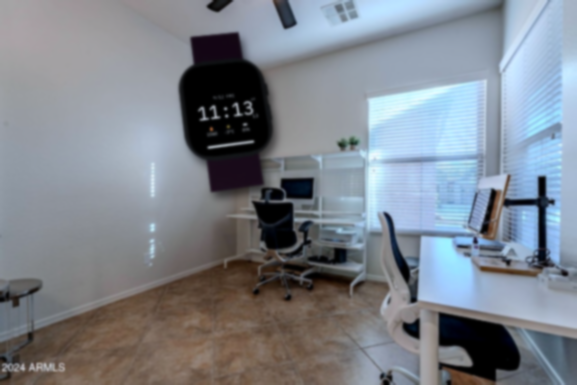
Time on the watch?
11:13
